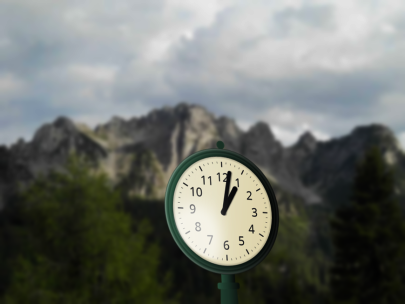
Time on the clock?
1:02
